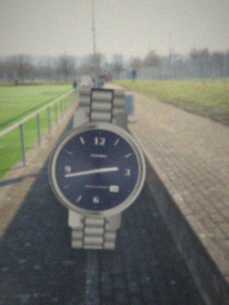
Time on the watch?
2:43
